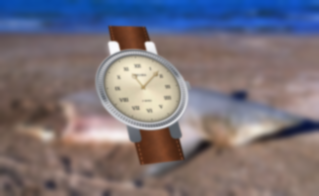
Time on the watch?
11:08
